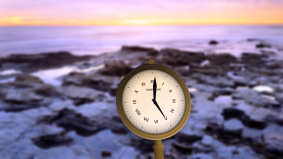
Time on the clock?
5:01
